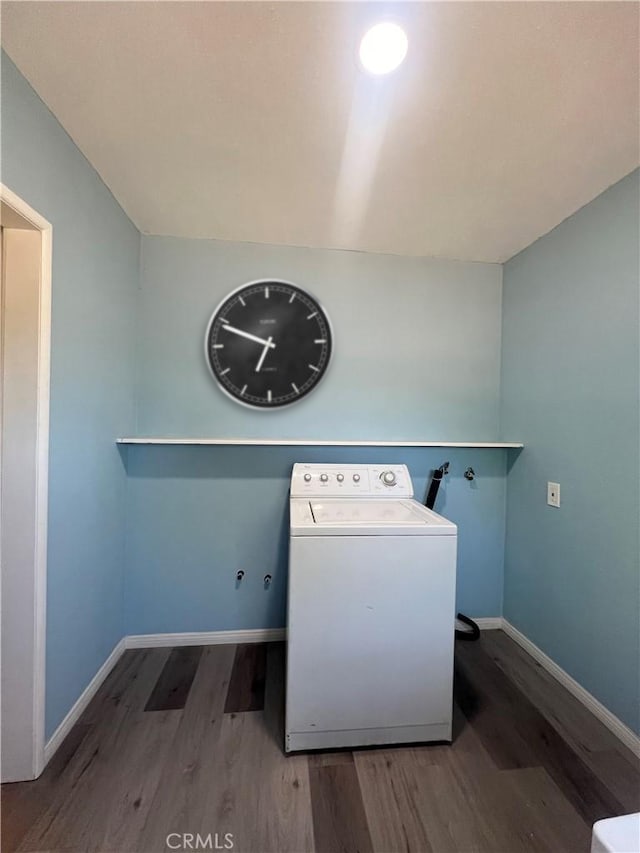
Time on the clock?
6:49
